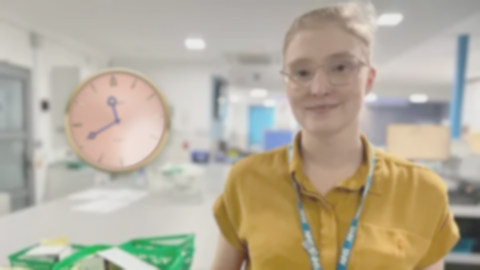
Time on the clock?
11:41
